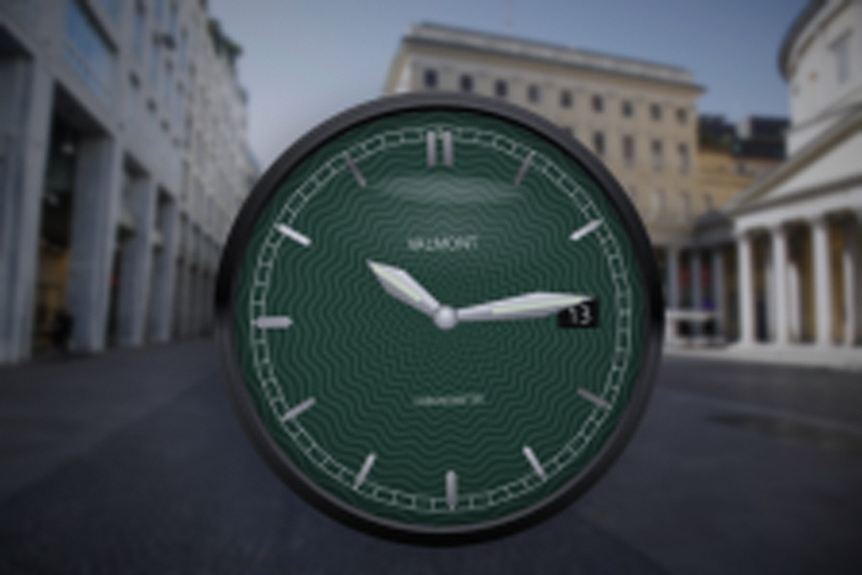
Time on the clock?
10:14
